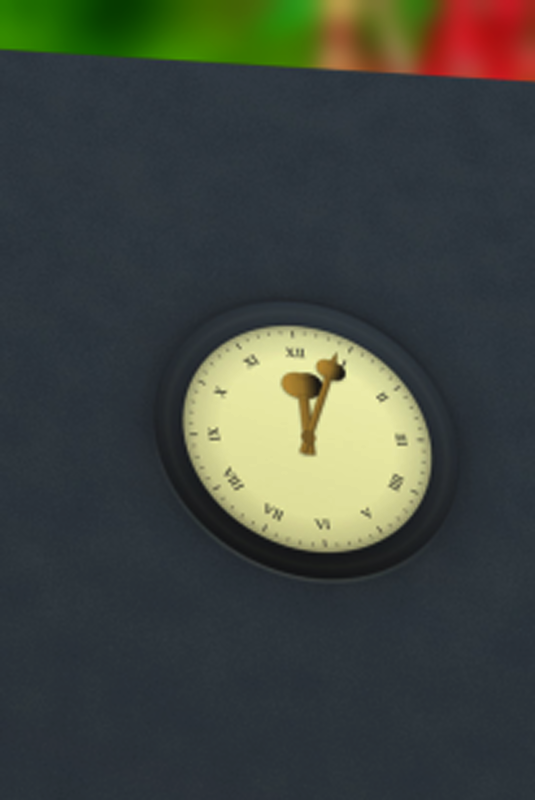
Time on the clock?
12:04
